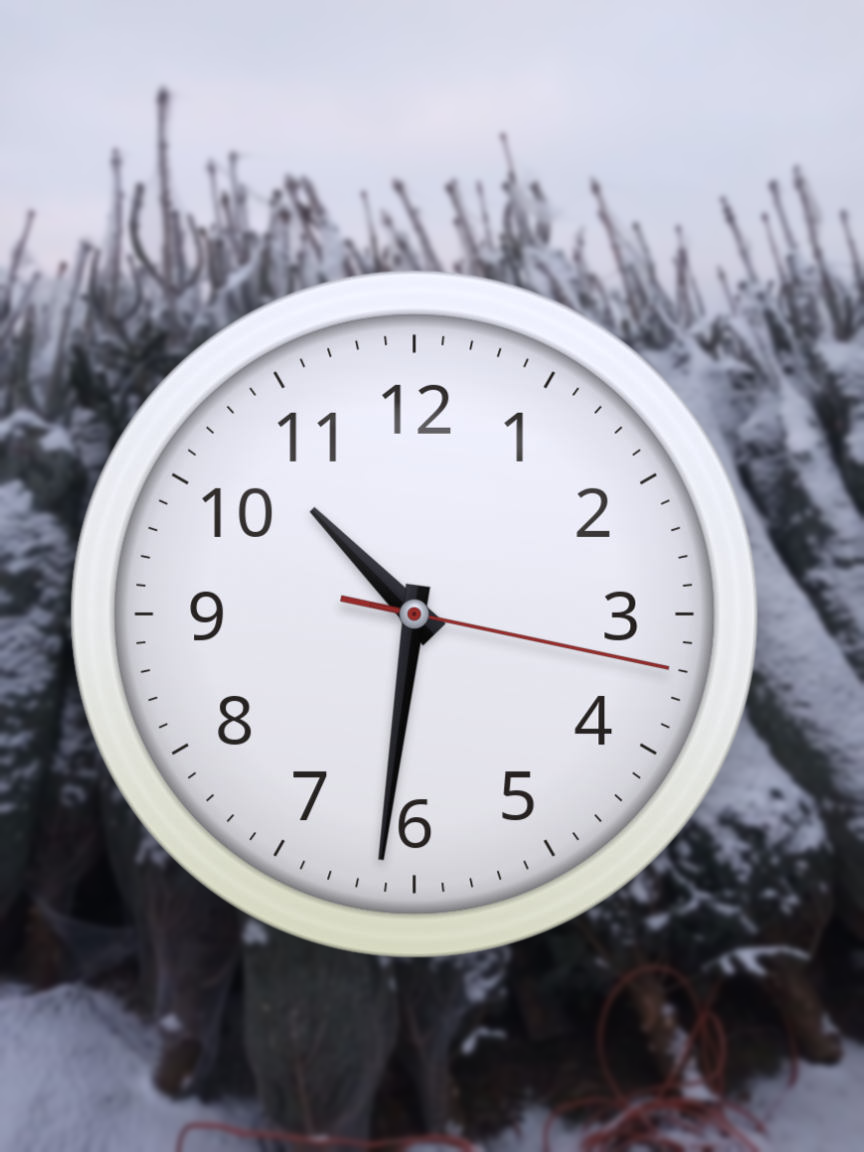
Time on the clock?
10:31:17
